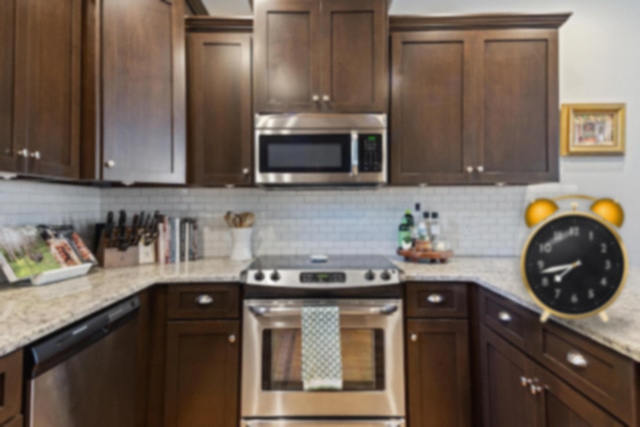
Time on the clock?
7:43
